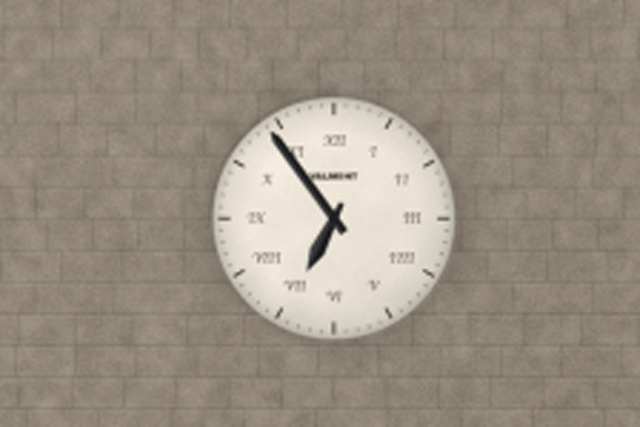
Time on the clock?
6:54
